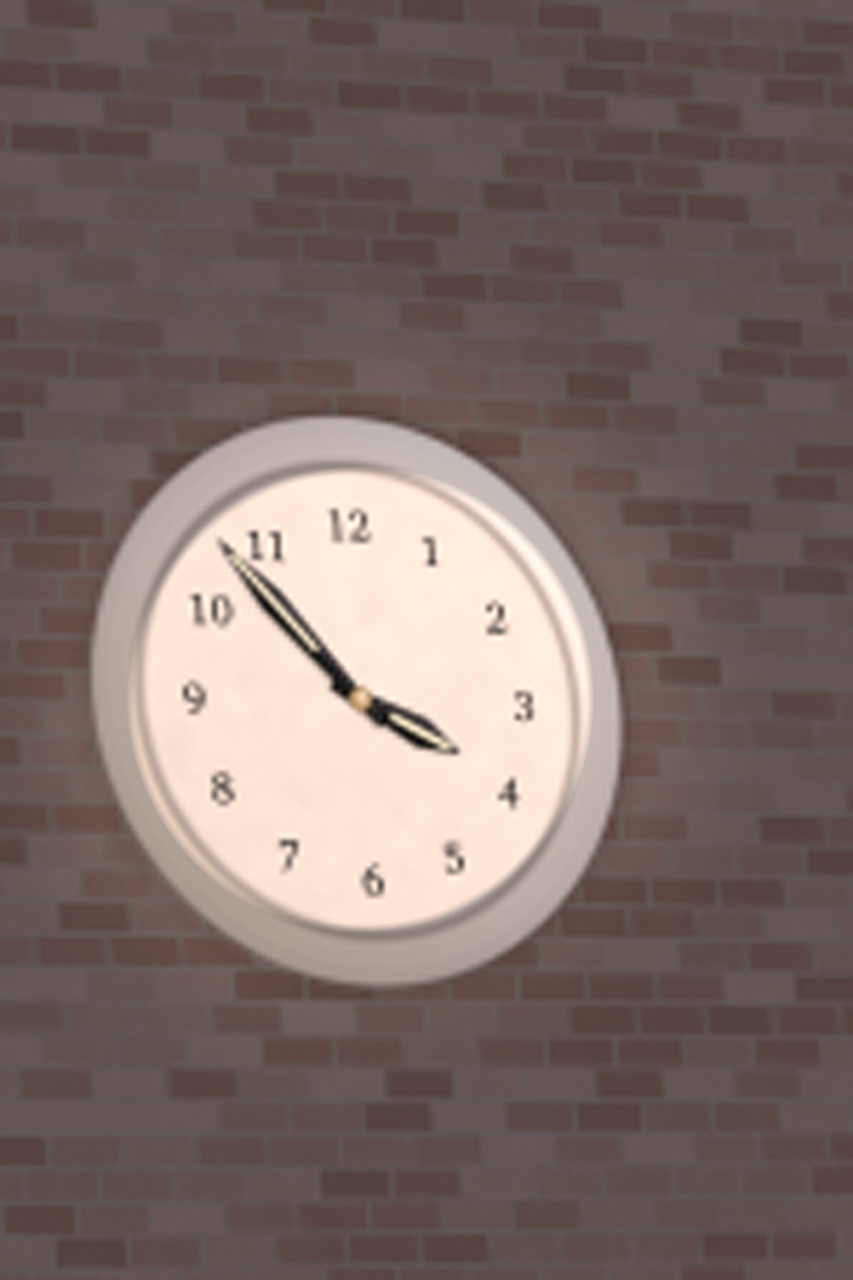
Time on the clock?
3:53
